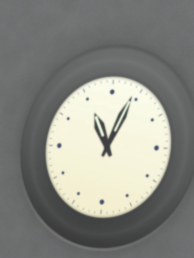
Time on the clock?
11:04
